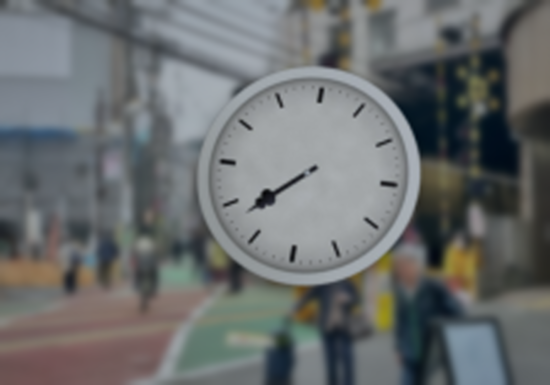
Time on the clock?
7:38
